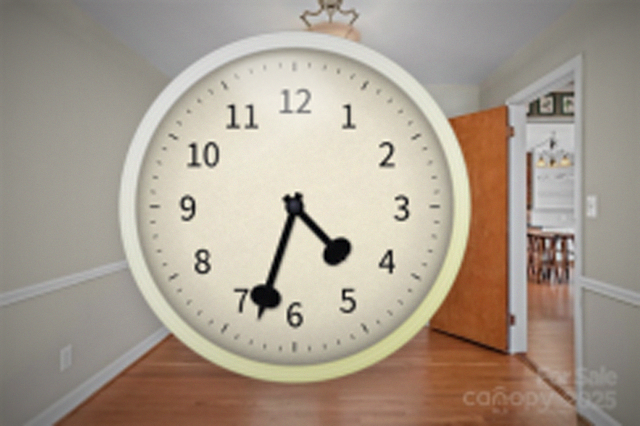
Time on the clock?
4:33
